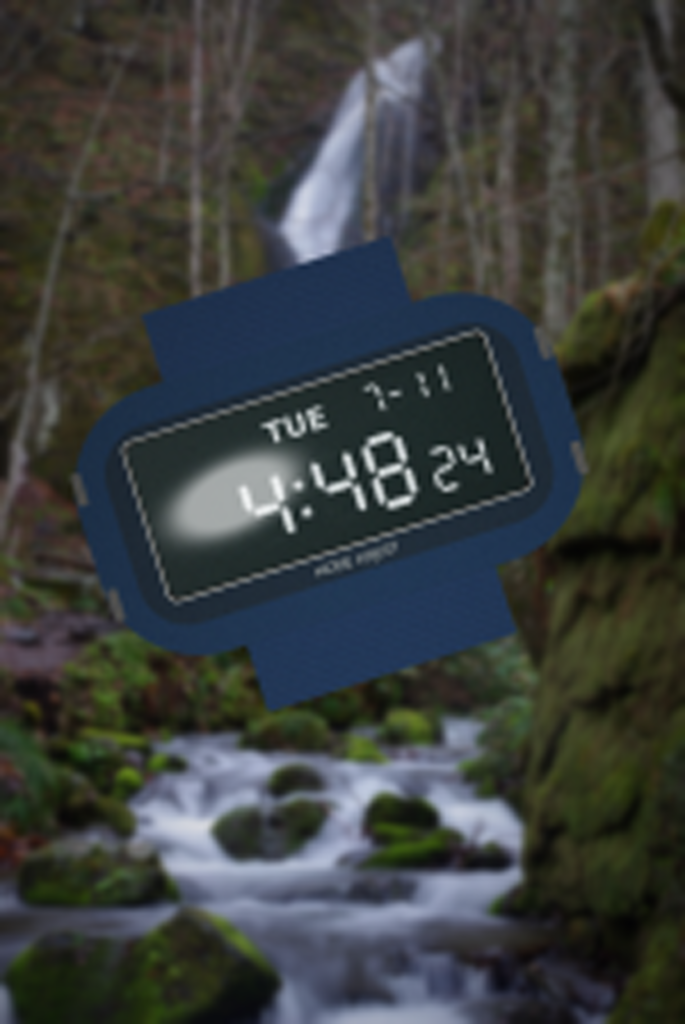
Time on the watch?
4:48:24
